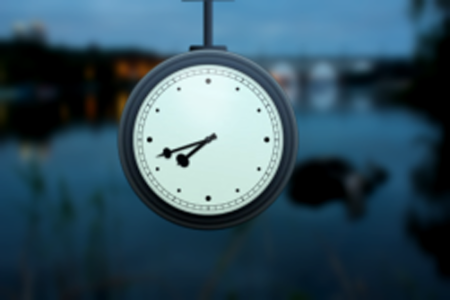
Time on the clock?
7:42
